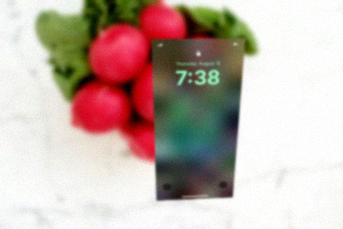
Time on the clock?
7:38
